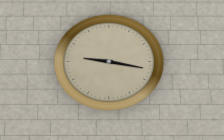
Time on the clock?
9:17
